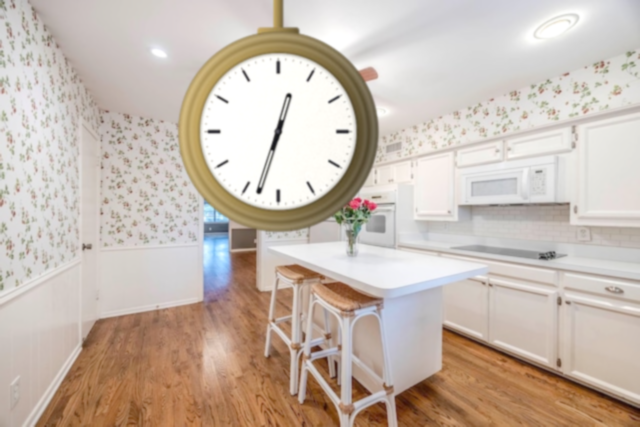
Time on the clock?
12:33
